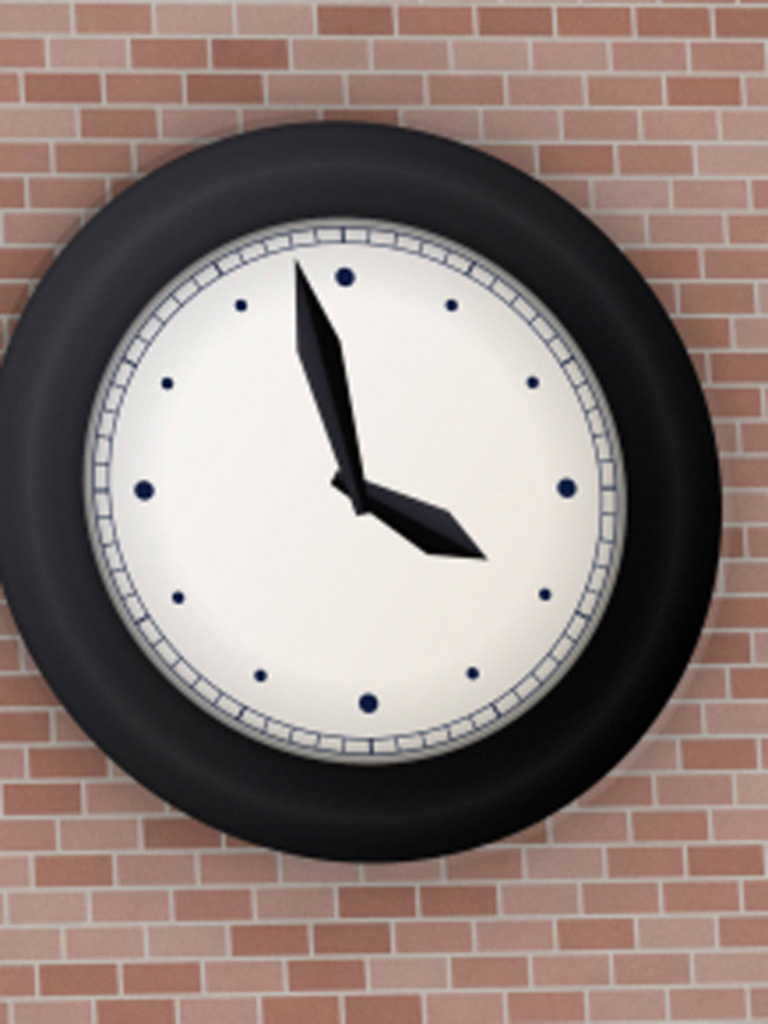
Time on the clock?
3:58
